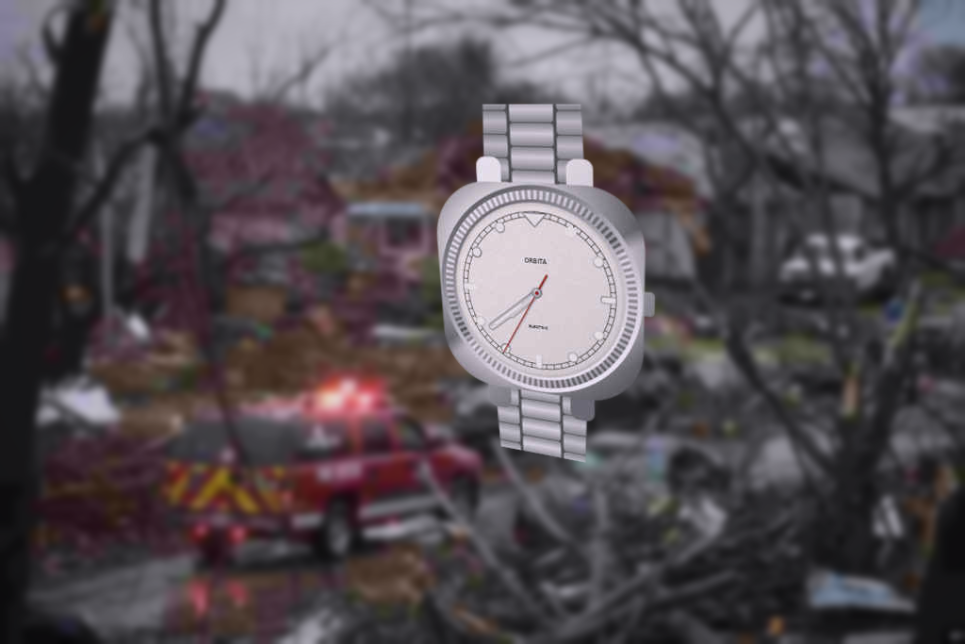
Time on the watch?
7:38:35
